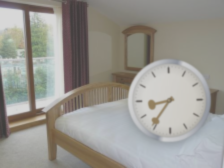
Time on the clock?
8:36
